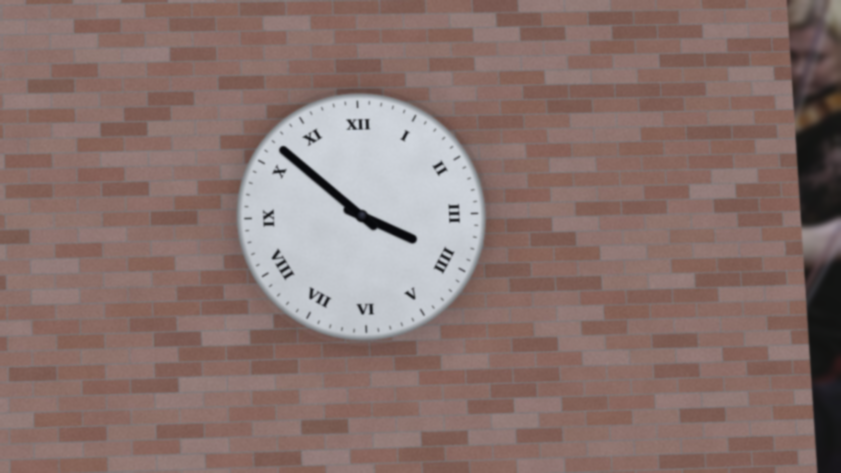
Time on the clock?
3:52
